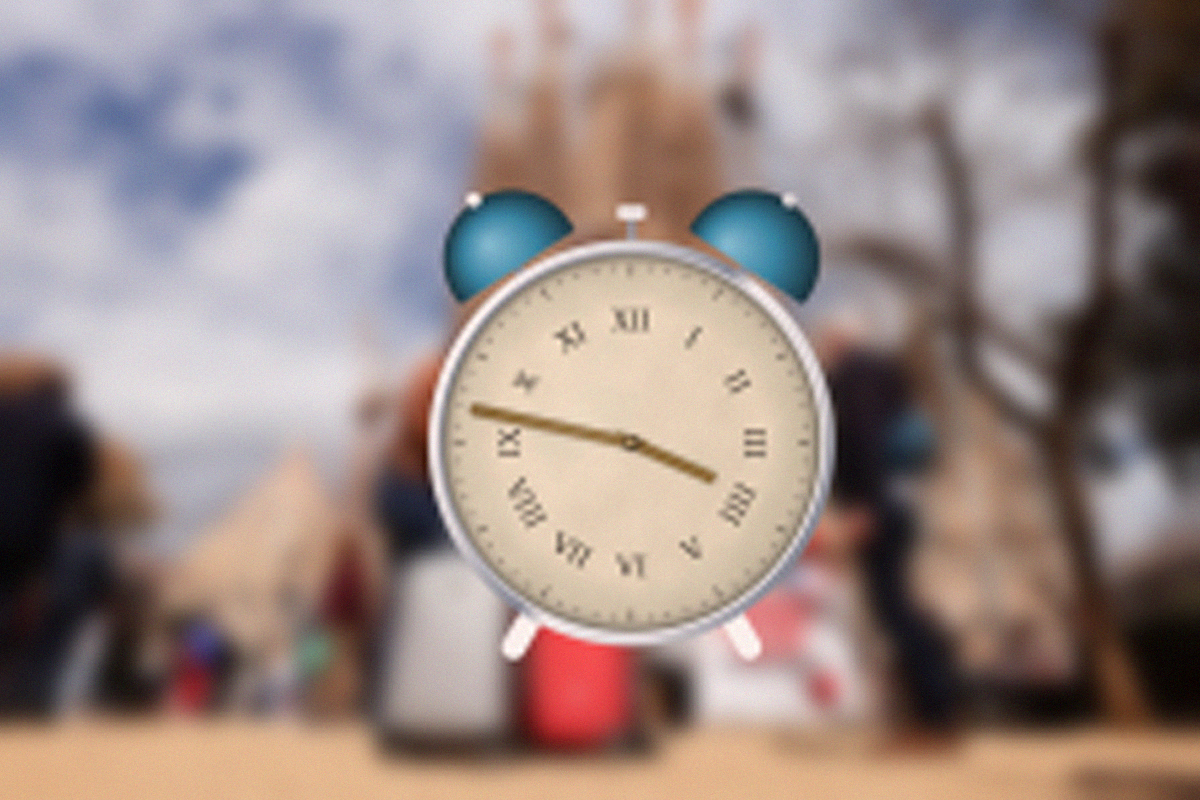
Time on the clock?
3:47
